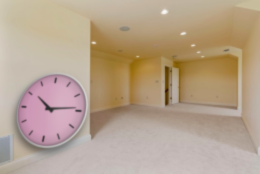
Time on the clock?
10:14
